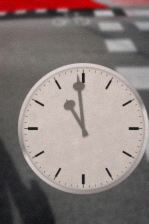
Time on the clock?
10:59
